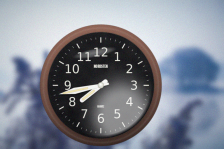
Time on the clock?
7:43
